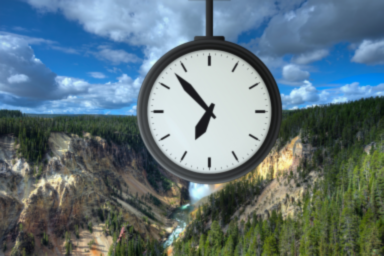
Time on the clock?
6:53
